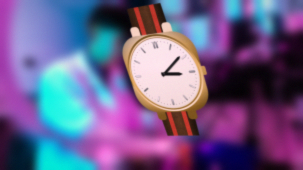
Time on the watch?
3:09
